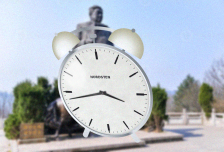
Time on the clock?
3:43
